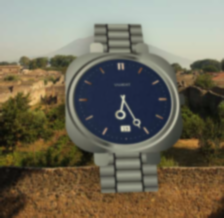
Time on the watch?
6:26
